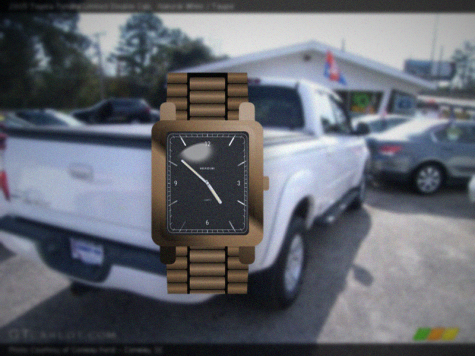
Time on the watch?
4:52
